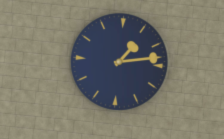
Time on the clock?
1:13
